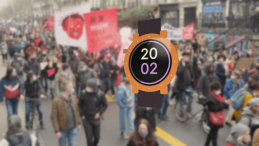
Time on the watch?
20:02
